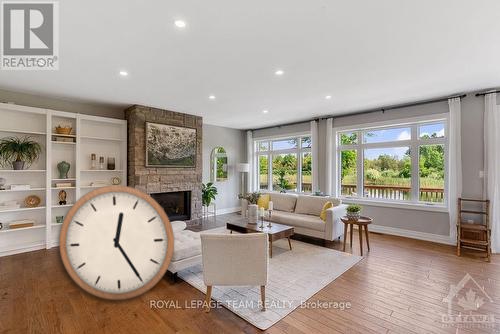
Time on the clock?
12:25
